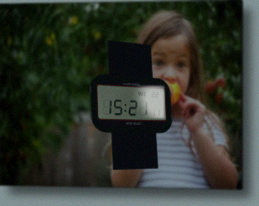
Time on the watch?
15:21:11
